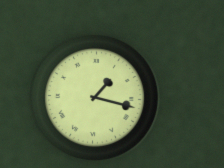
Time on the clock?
1:17
